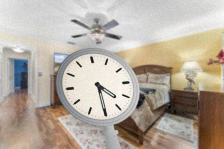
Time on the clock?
4:30
